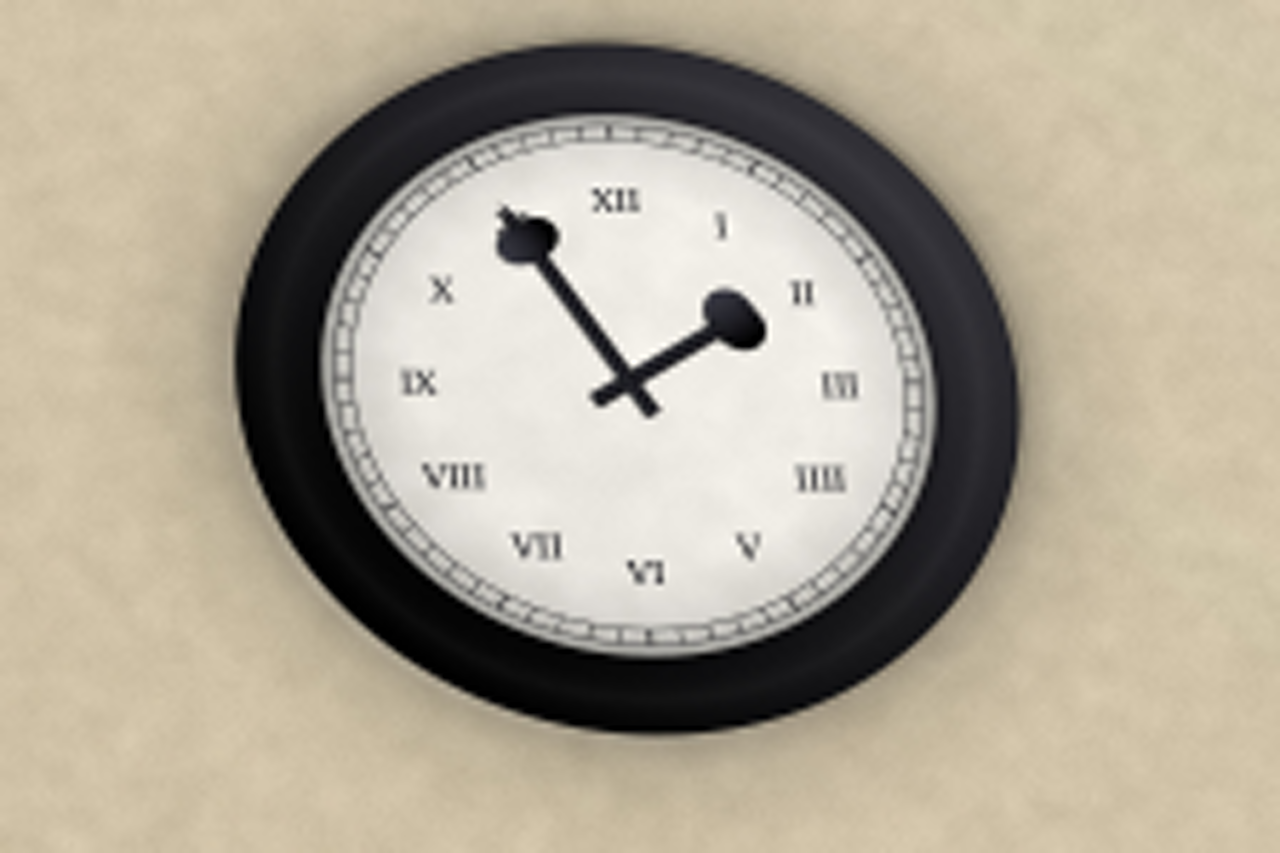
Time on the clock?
1:55
